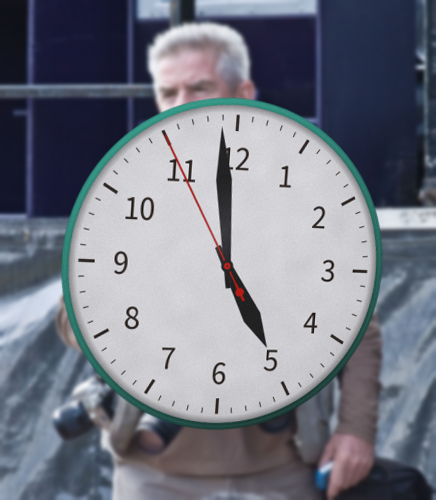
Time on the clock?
4:58:55
